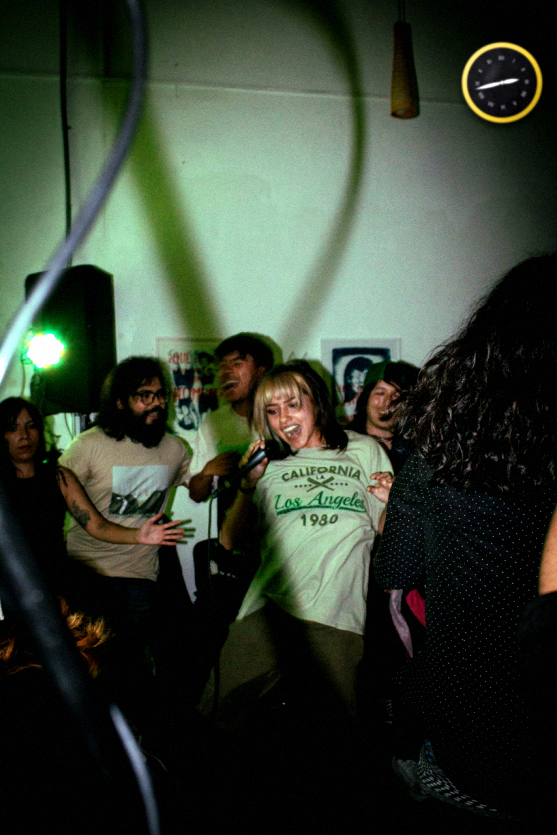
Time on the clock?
2:43
